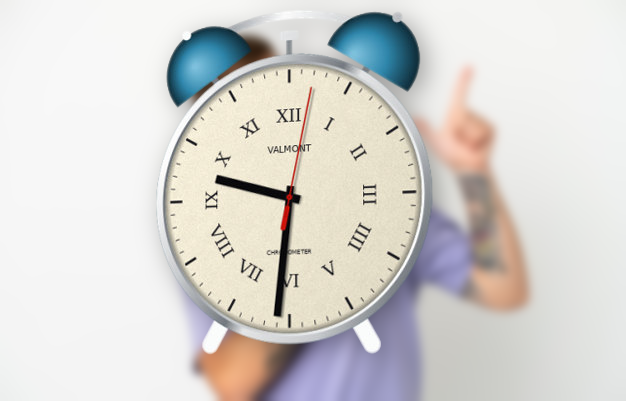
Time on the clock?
9:31:02
